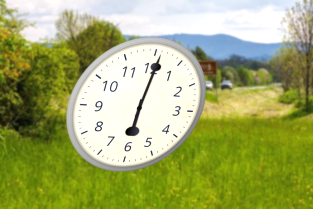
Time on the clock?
6:01
